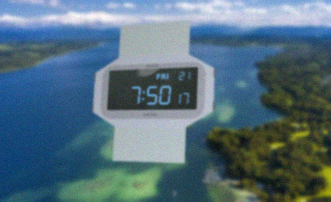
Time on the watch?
7:50:17
